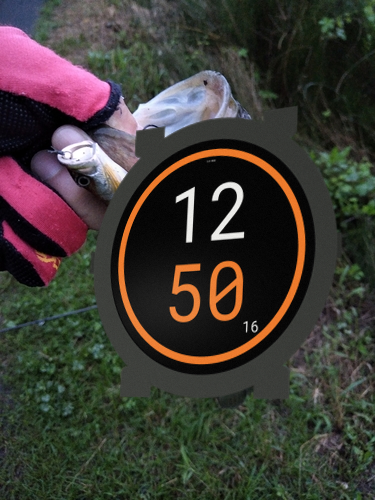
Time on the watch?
12:50:16
